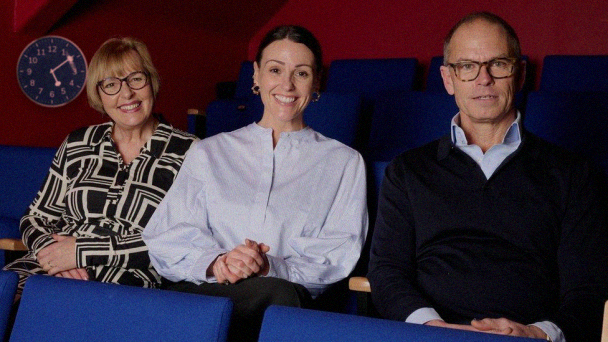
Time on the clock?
5:09
